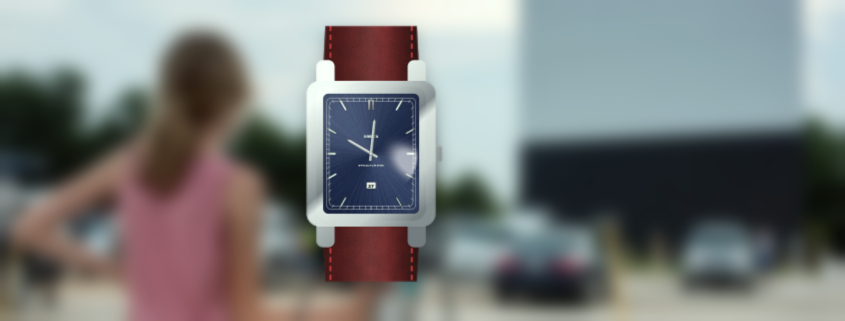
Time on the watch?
10:01
